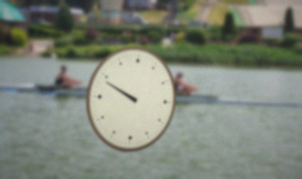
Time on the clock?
9:49
